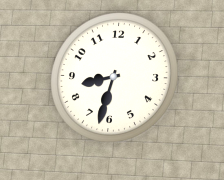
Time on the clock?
8:32
